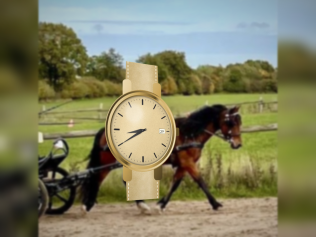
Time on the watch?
8:40
